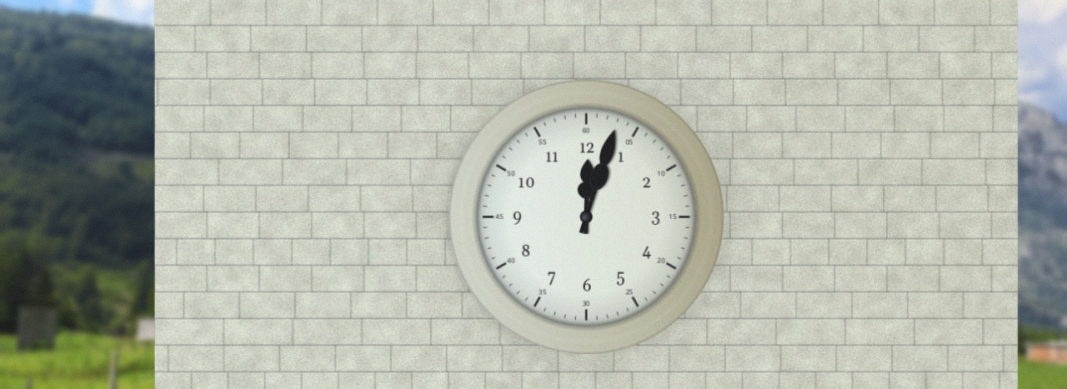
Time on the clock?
12:03
